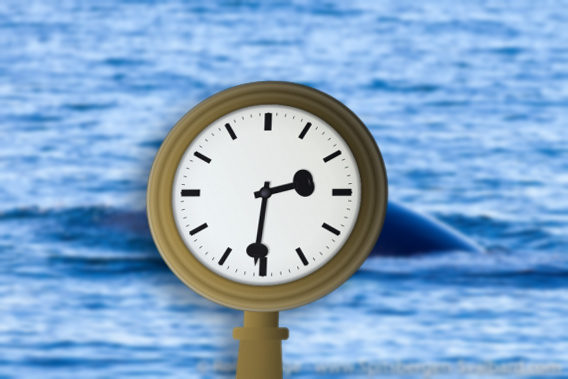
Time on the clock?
2:31
